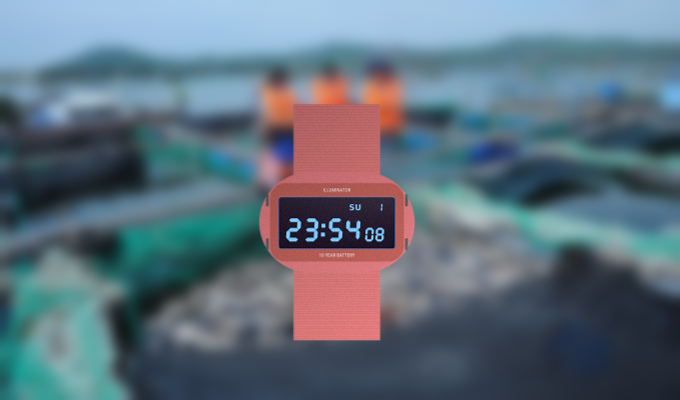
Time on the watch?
23:54:08
